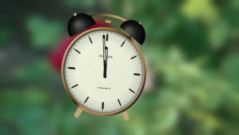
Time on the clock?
11:59
